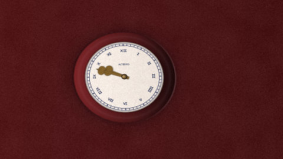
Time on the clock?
9:48
